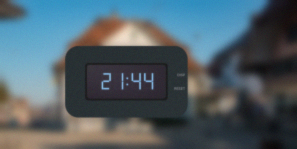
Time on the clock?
21:44
